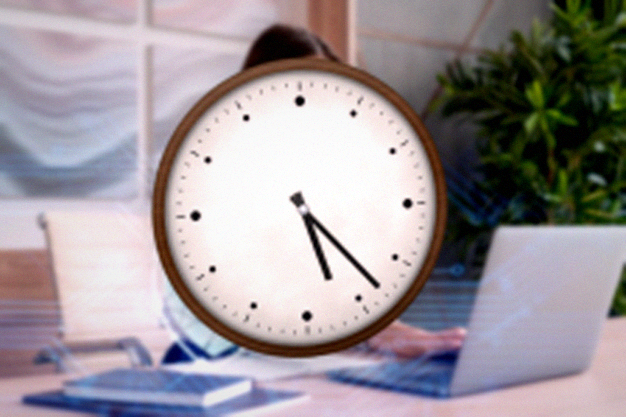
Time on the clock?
5:23
